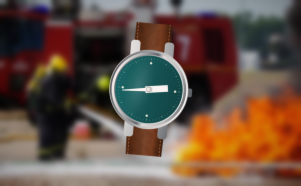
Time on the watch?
2:44
